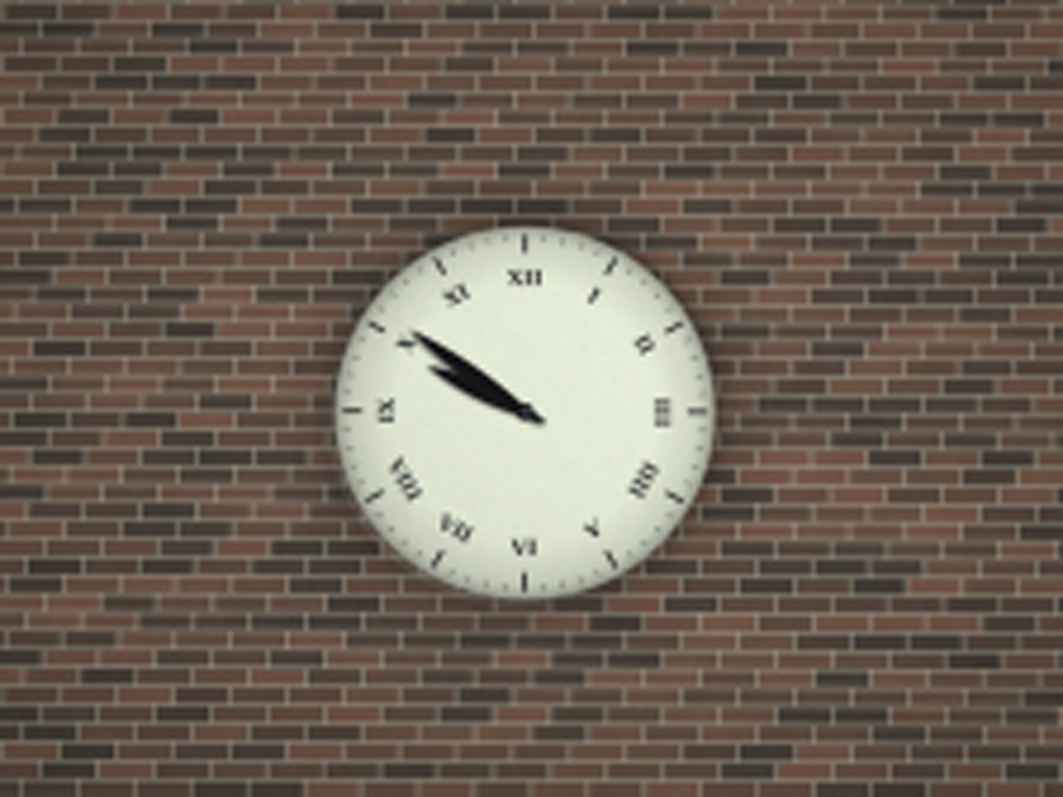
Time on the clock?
9:51
